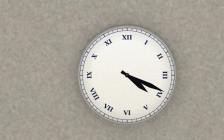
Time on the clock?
4:19
